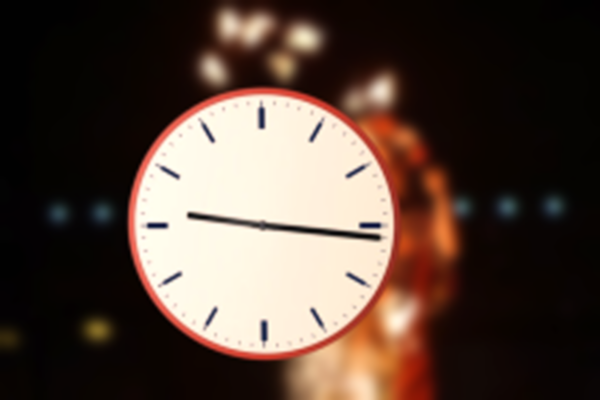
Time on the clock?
9:16
